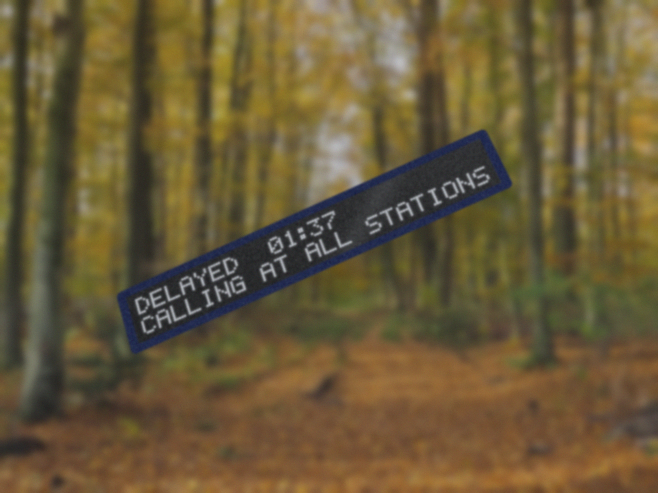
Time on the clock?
1:37
